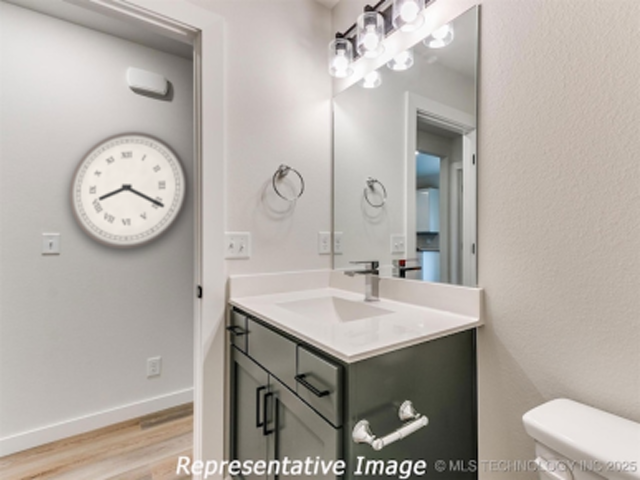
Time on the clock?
8:20
